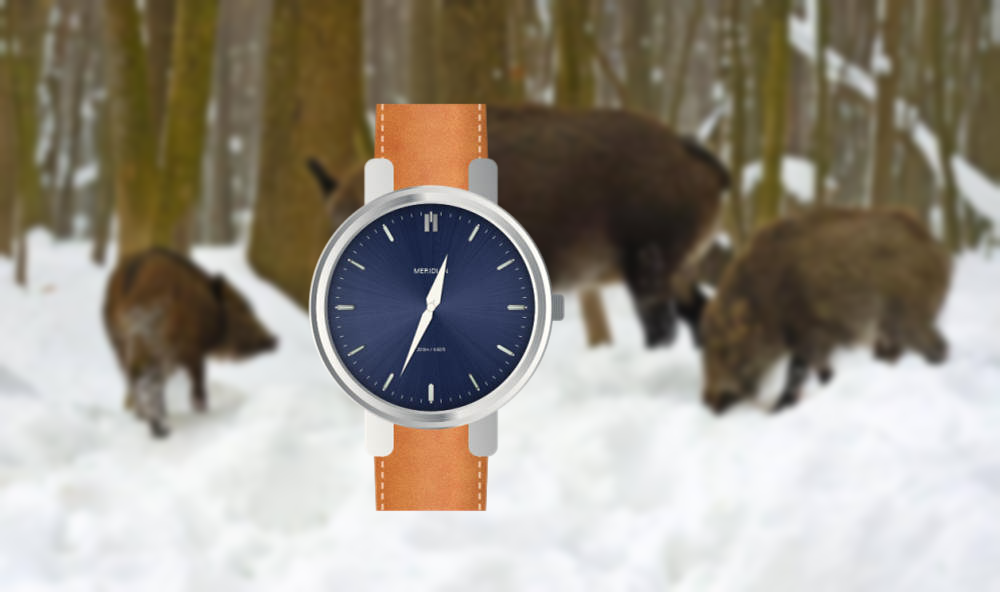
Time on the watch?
12:34
